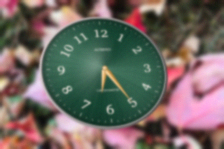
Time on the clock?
6:25
